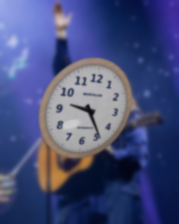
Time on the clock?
9:24
